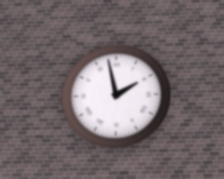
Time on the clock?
1:58
